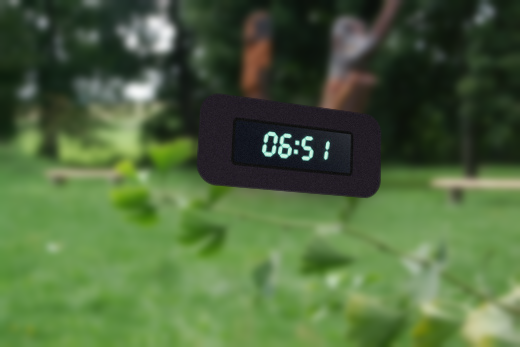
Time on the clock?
6:51
